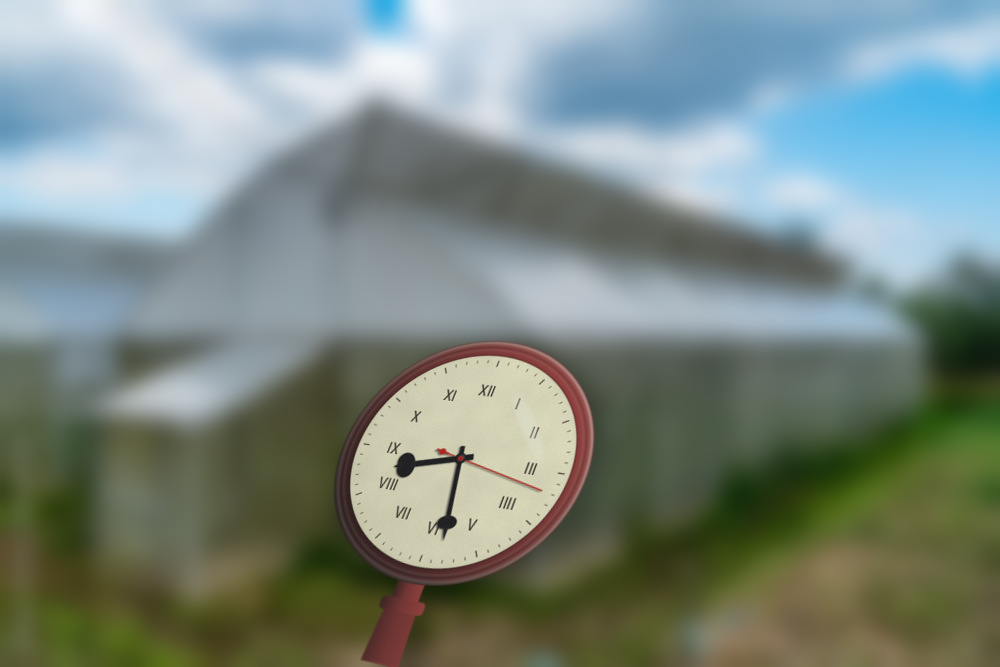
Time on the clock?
8:28:17
